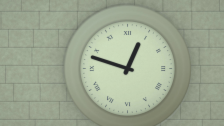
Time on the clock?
12:48
